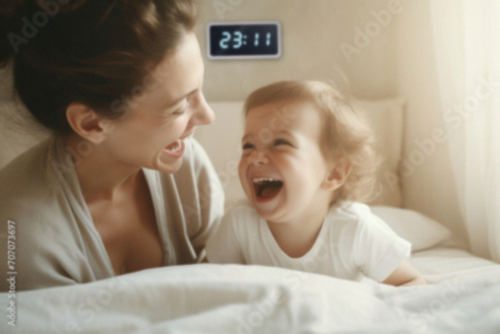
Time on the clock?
23:11
